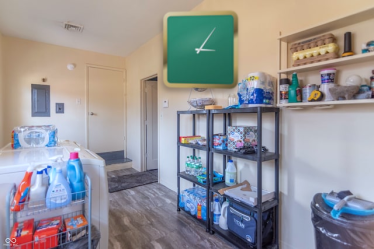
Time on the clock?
3:06
